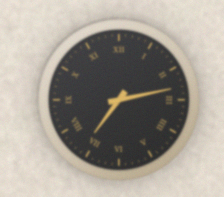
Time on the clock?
7:13
